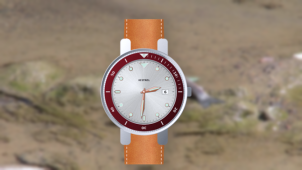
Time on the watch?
2:31
